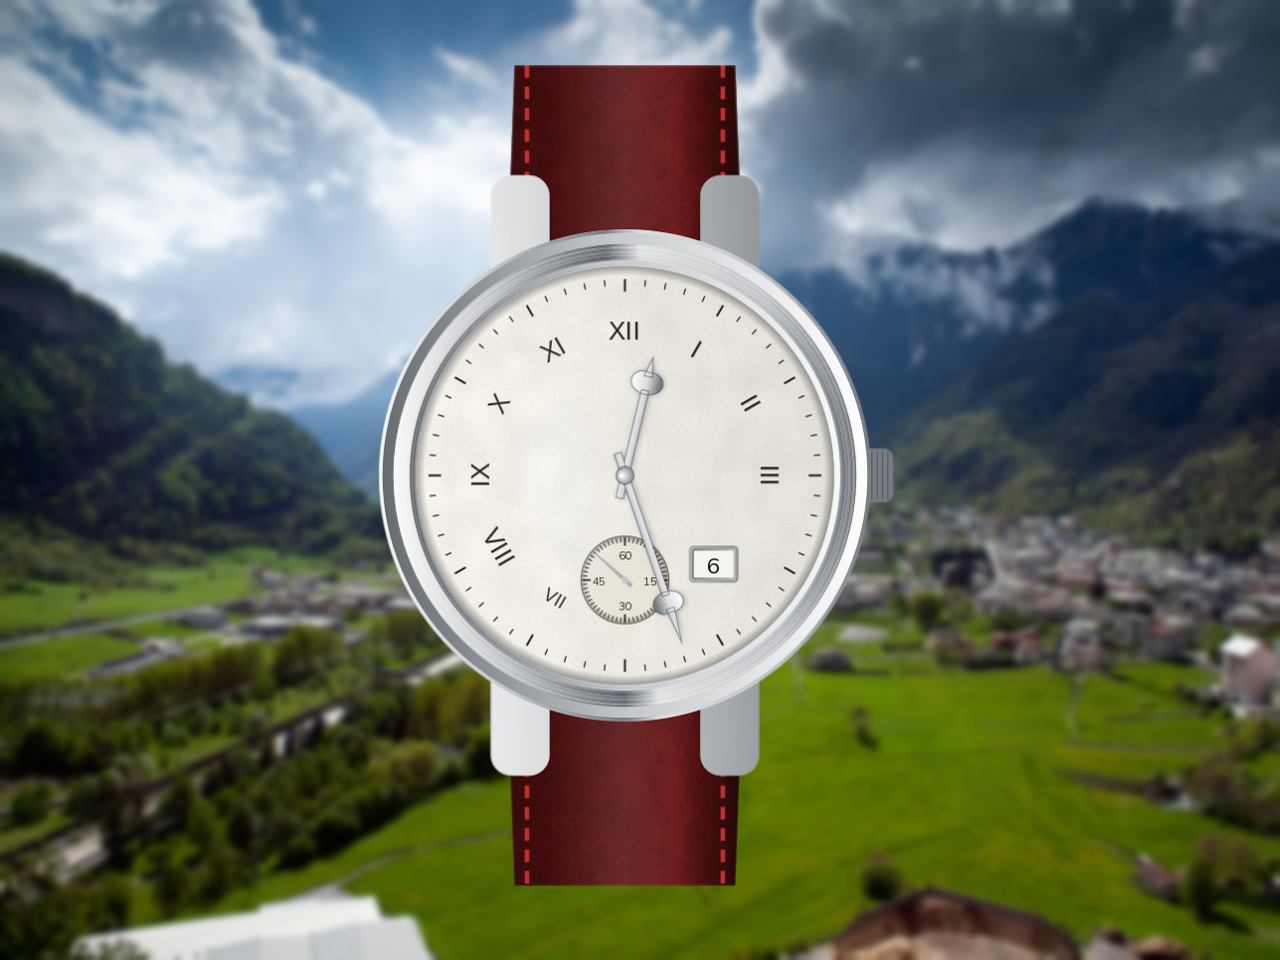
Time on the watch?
12:26:52
